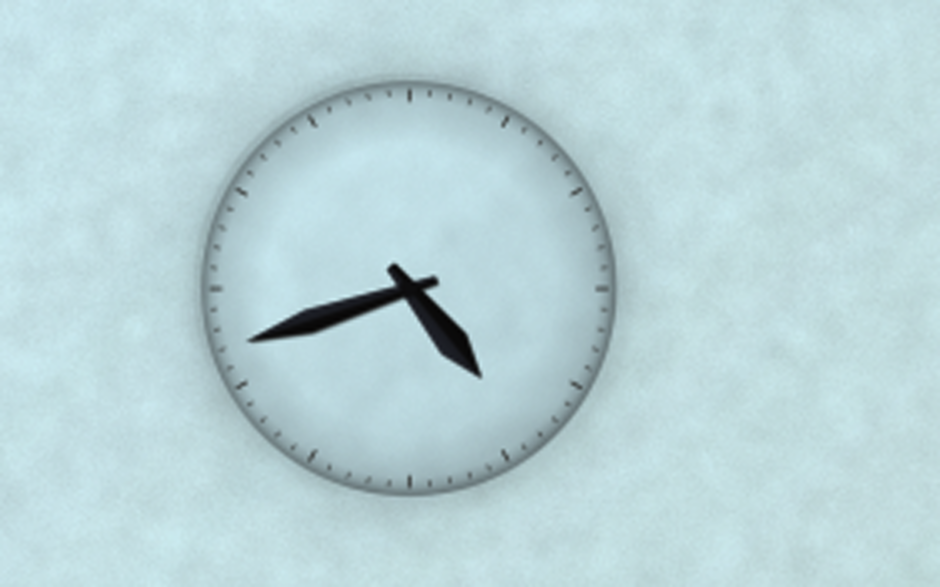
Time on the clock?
4:42
